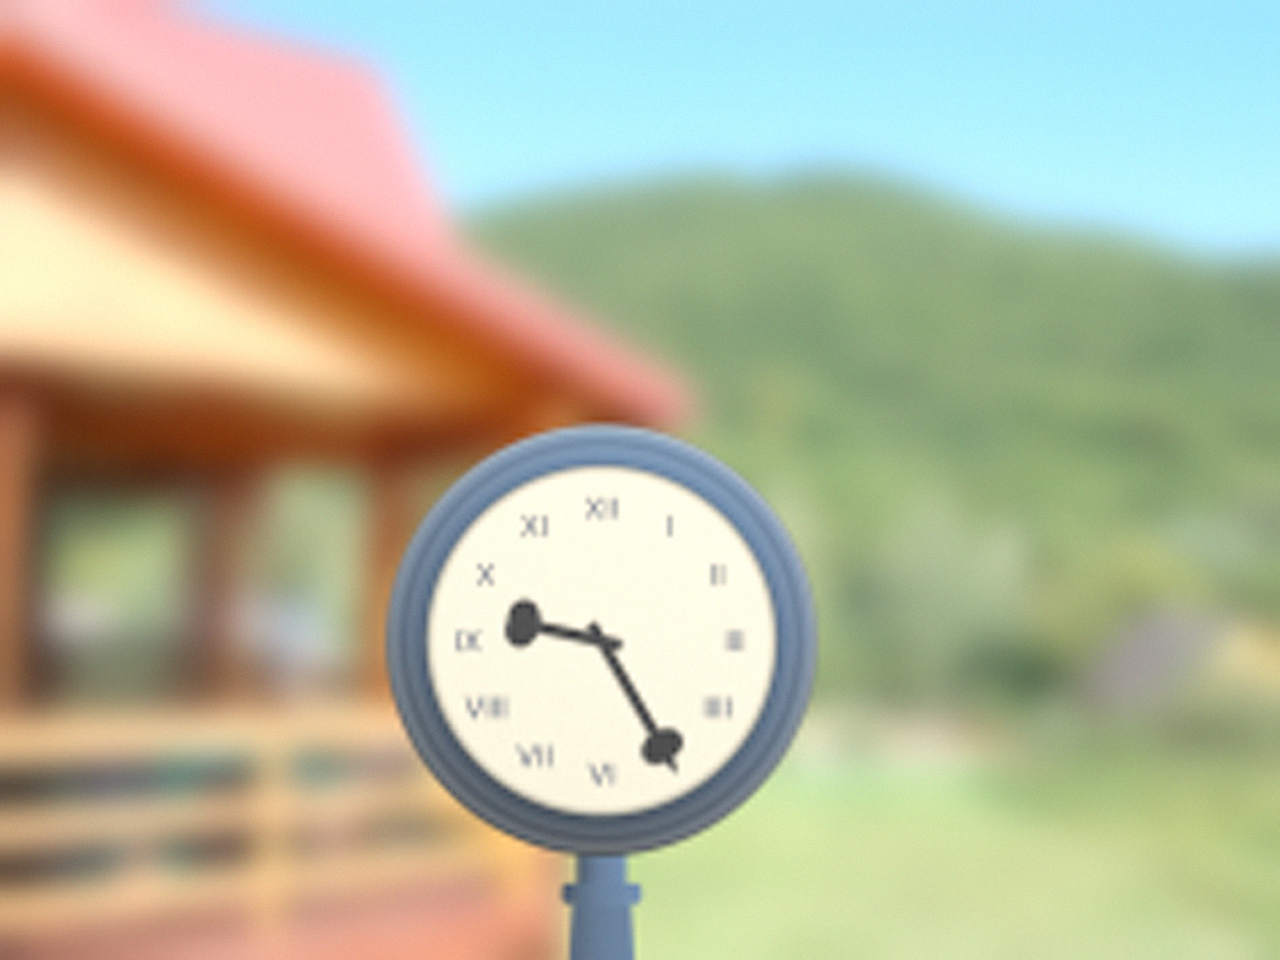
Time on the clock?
9:25
